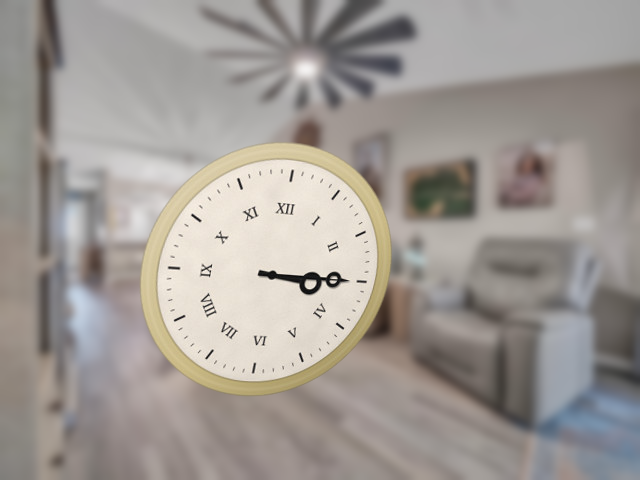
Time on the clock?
3:15
